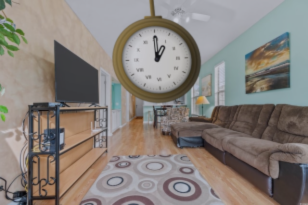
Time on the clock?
1:00
